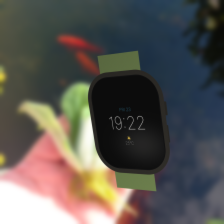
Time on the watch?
19:22
